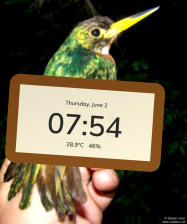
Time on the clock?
7:54
